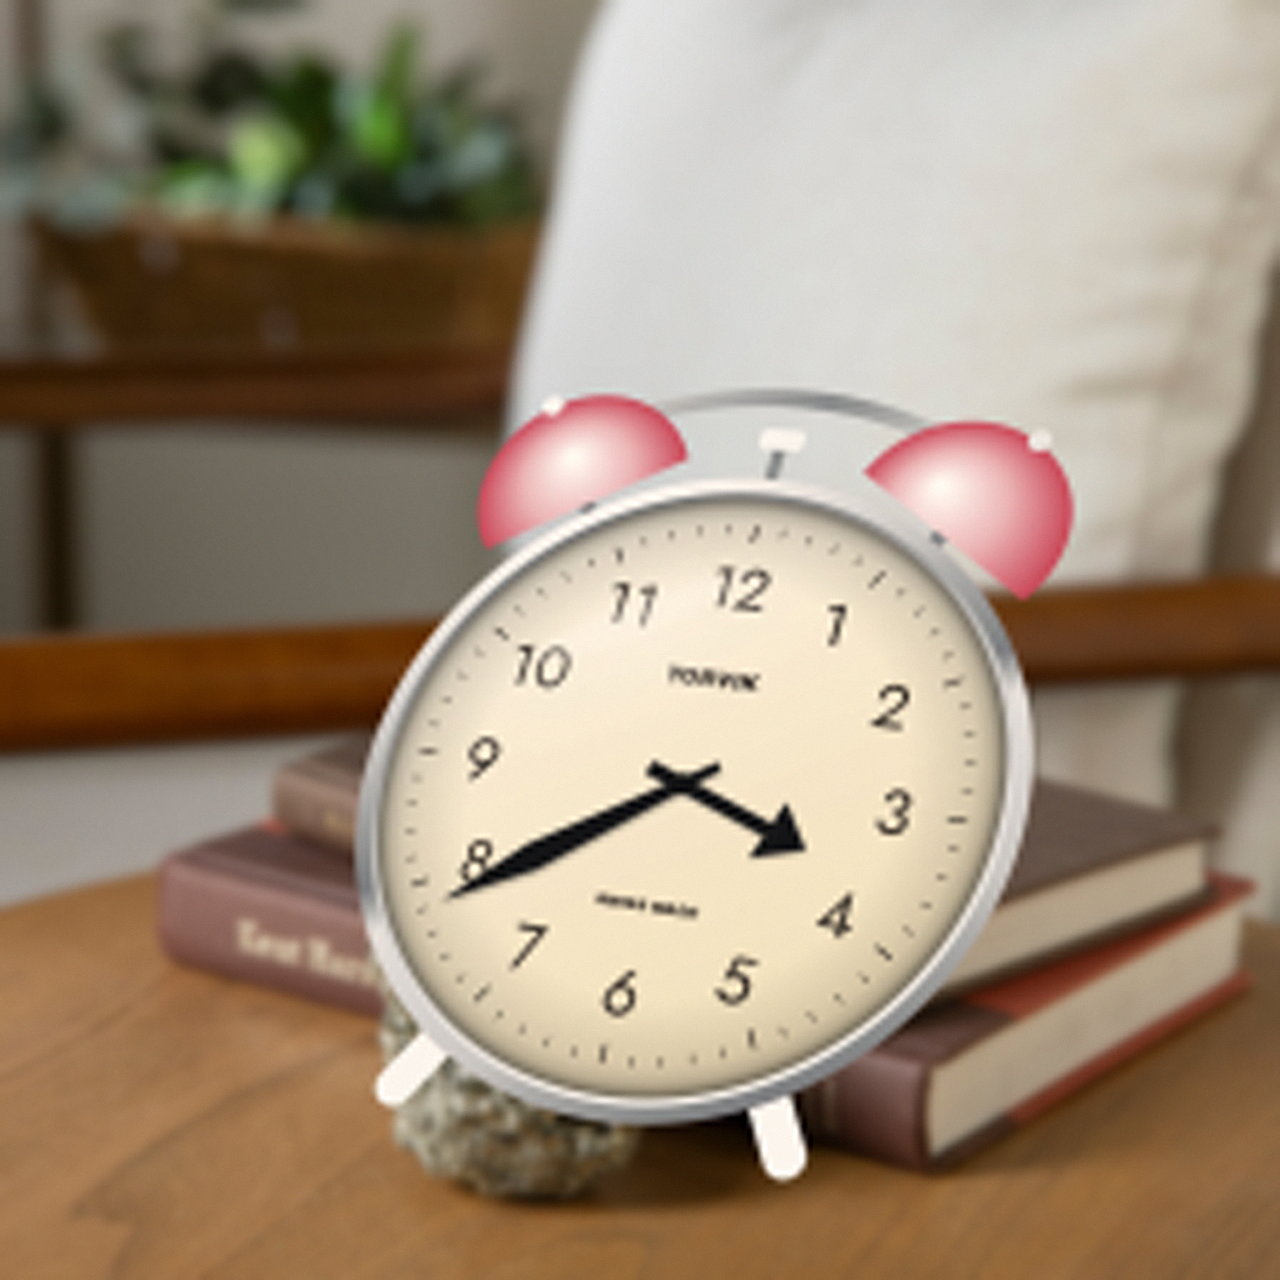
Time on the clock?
3:39
